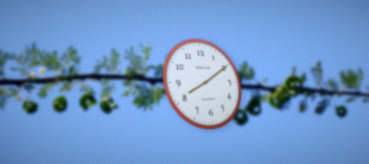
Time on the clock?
8:10
